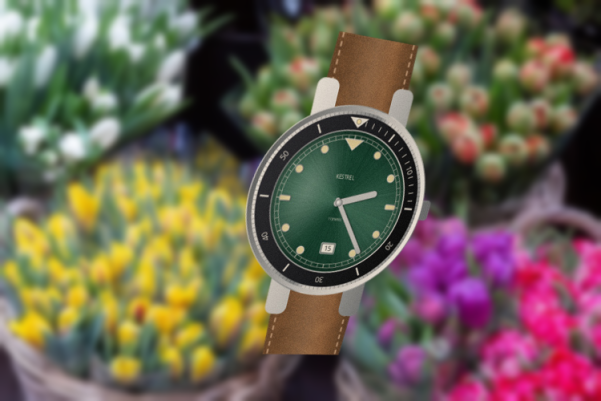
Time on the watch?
2:24
